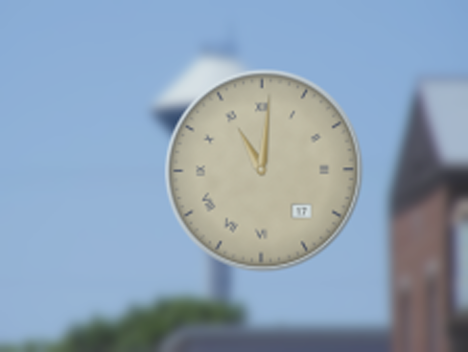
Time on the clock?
11:01
